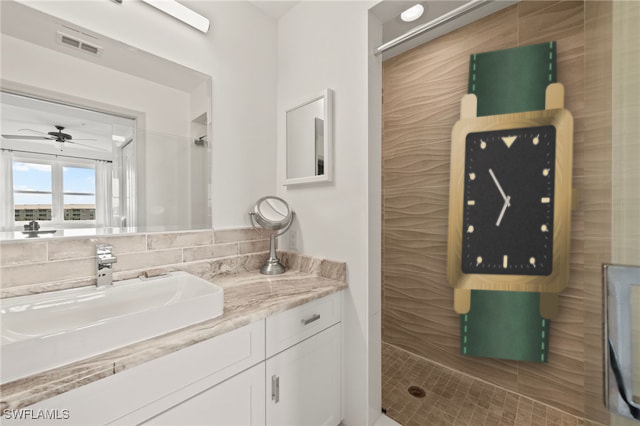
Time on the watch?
6:54
